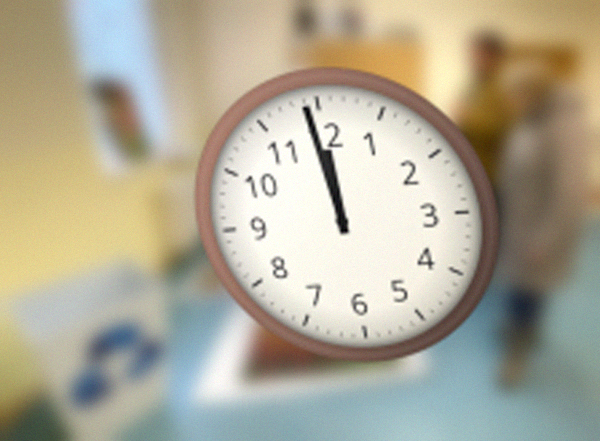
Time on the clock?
11:59
